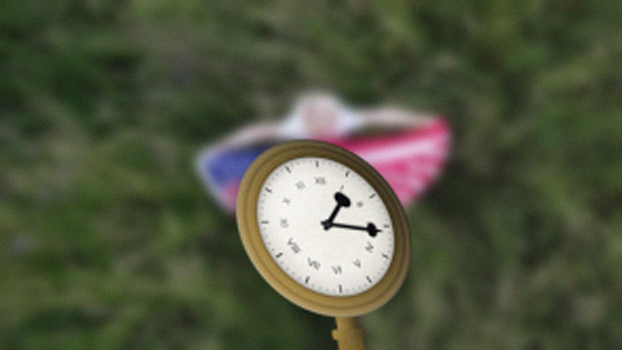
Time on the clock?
1:16
